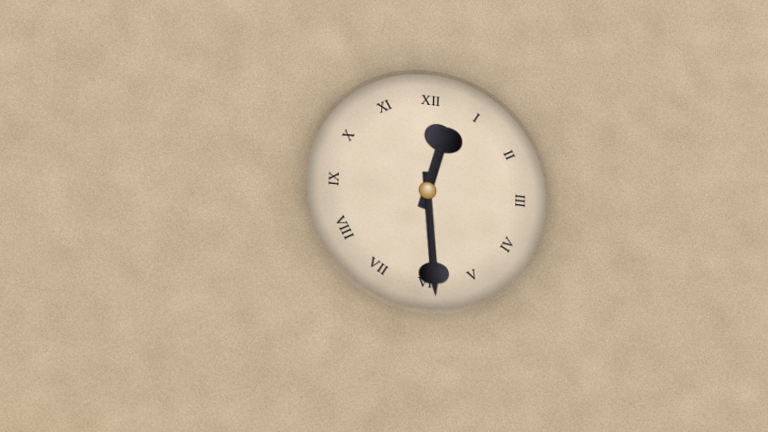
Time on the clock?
12:29
